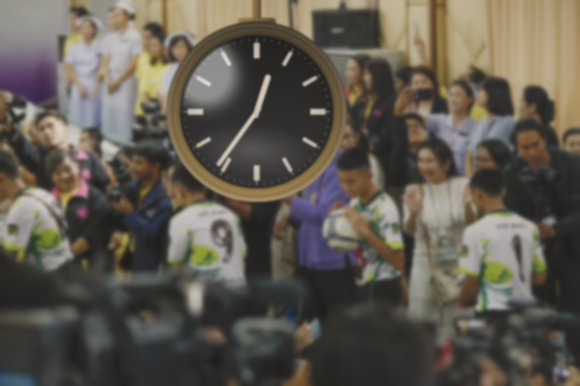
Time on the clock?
12:36
